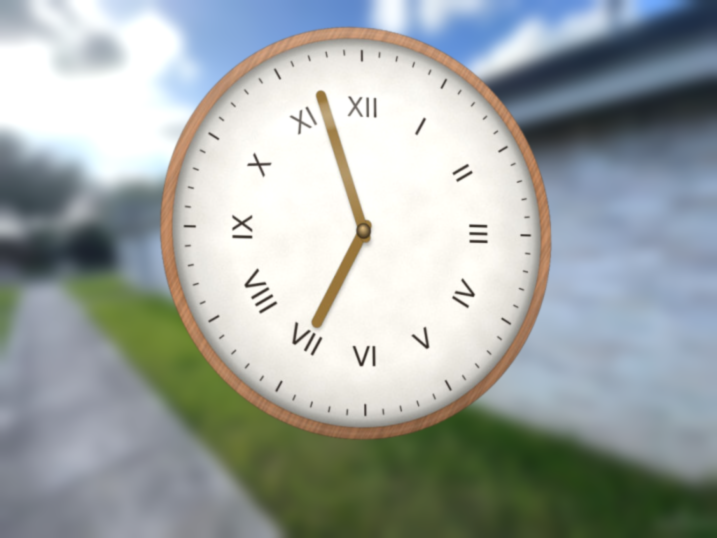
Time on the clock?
6:57
